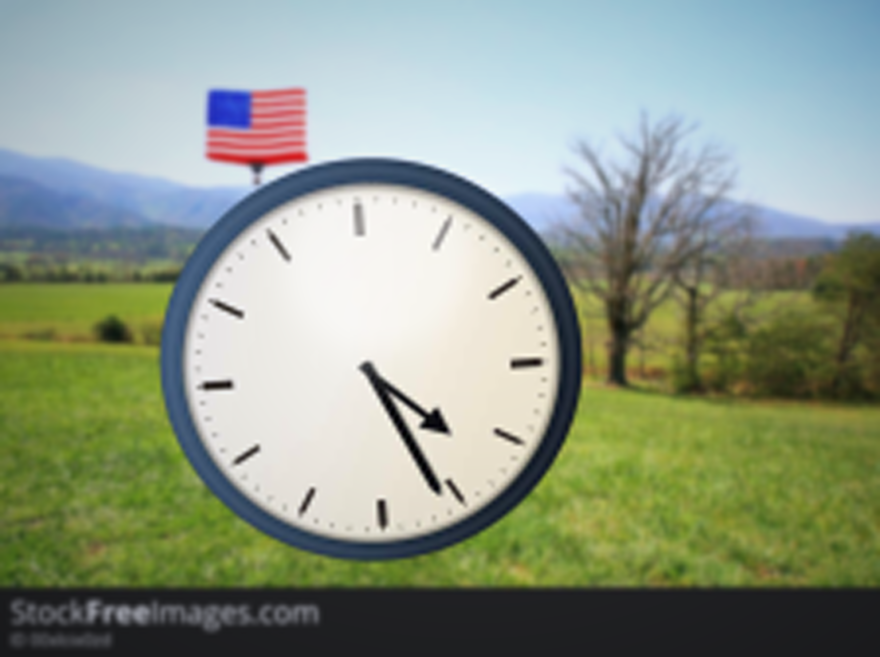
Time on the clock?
4:26
